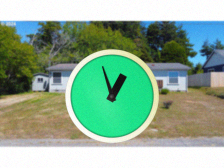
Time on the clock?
12:57
